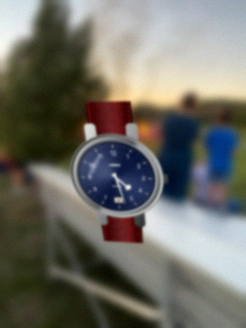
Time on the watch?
4:28
